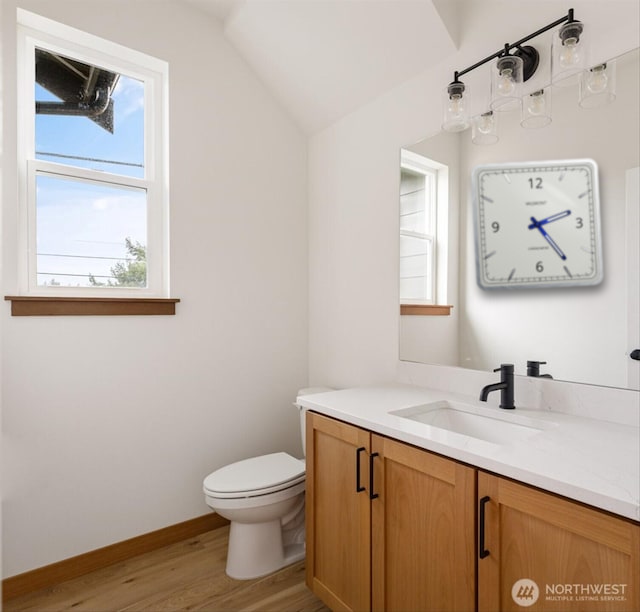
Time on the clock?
2:24
